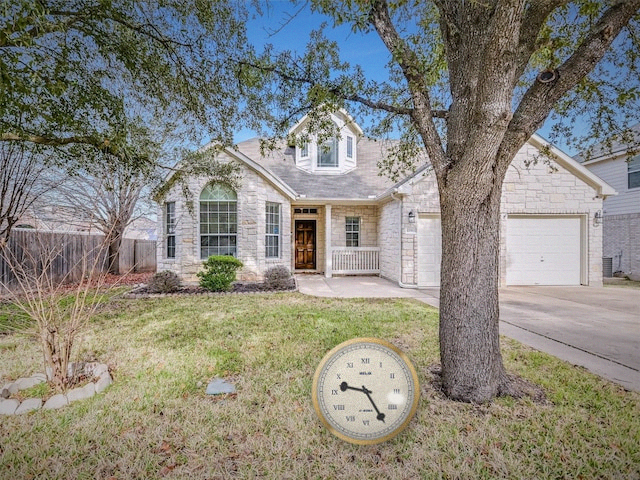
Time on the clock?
9:25
